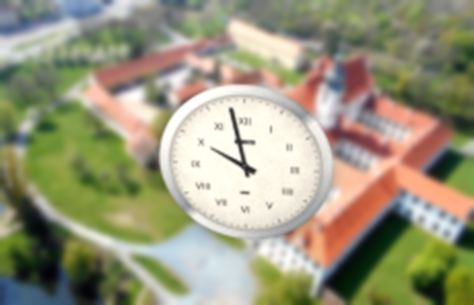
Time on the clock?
9:58
